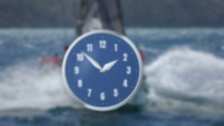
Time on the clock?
1:52
